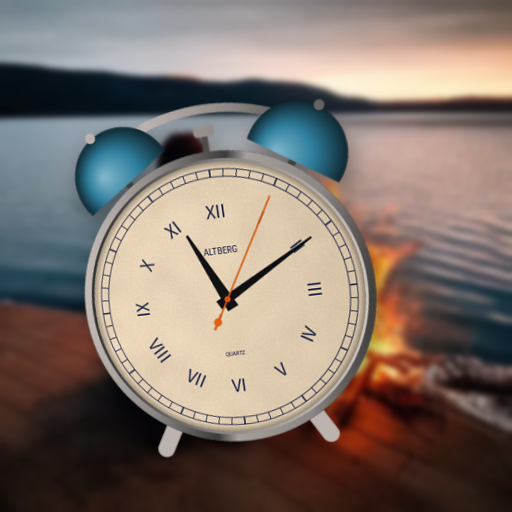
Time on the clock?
11:10:05
